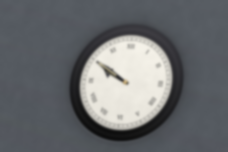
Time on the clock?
9:50
